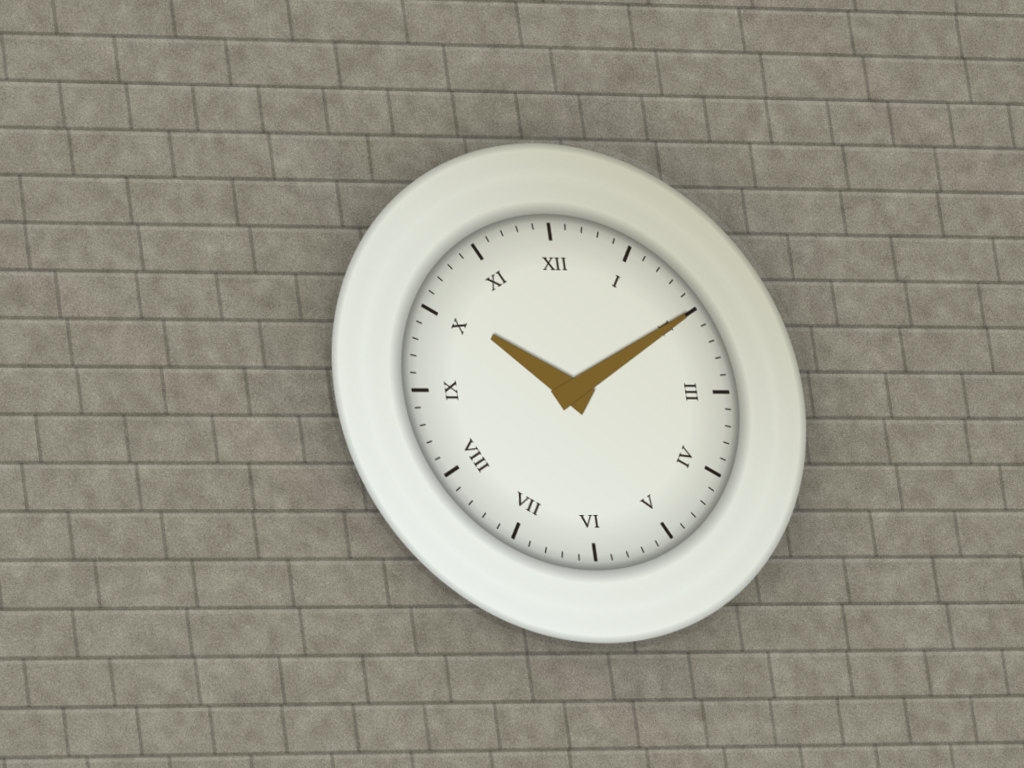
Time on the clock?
10:10
